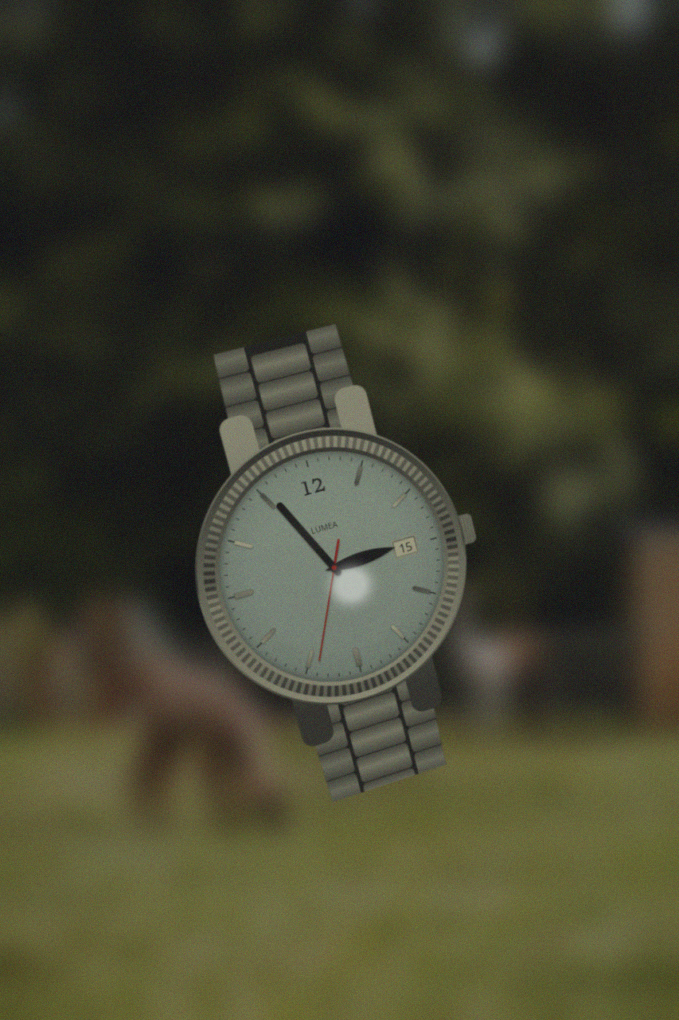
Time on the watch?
2:55:34
